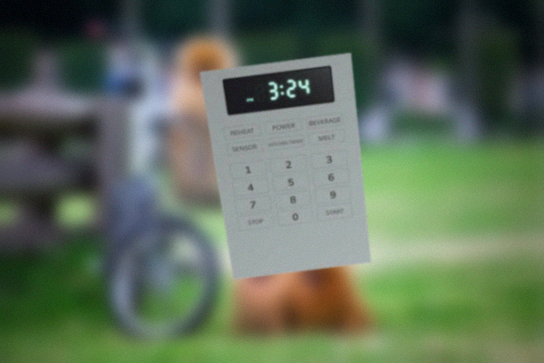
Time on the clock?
3:24
